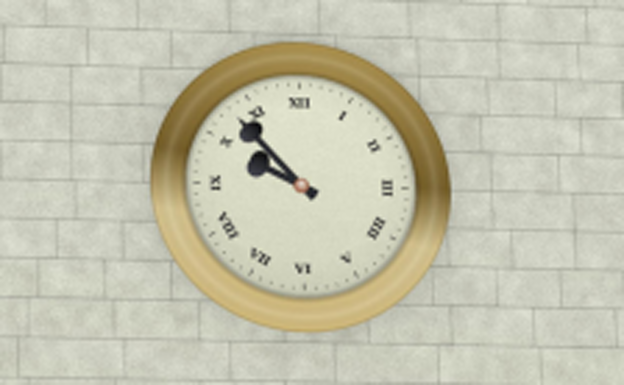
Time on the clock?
9:53
